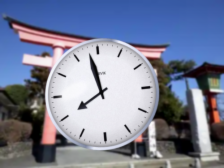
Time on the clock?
7:58
